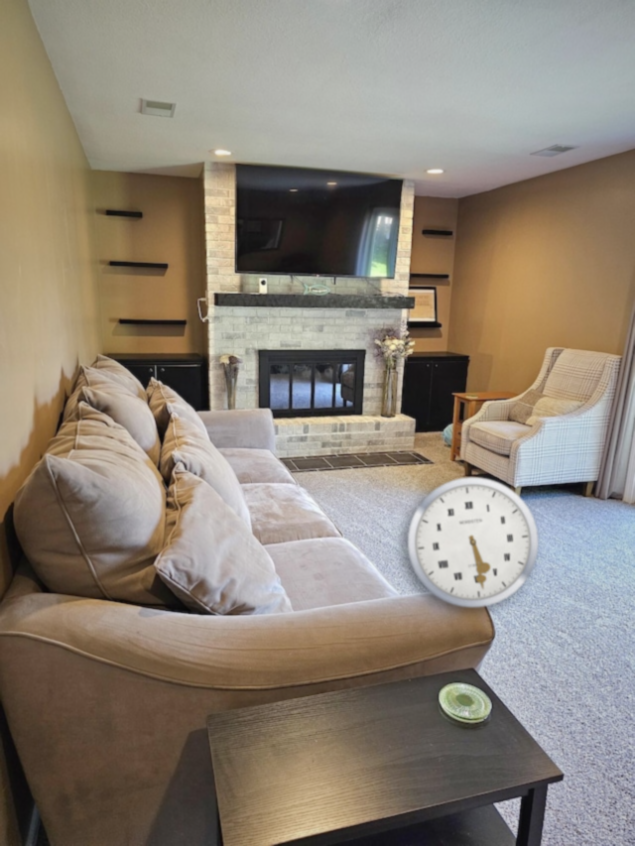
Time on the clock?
5:29
